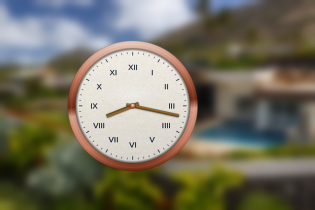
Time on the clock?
8:17
